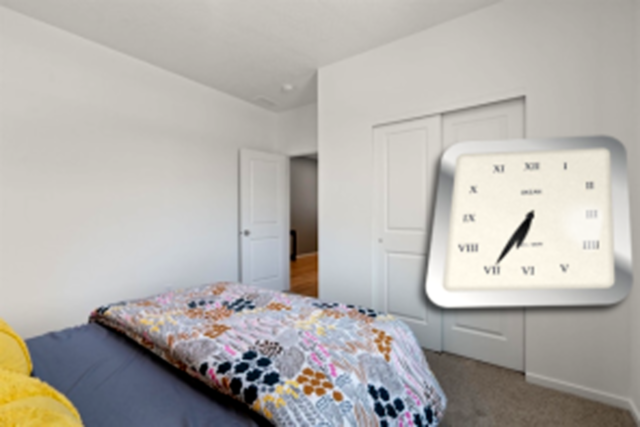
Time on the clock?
6:35
